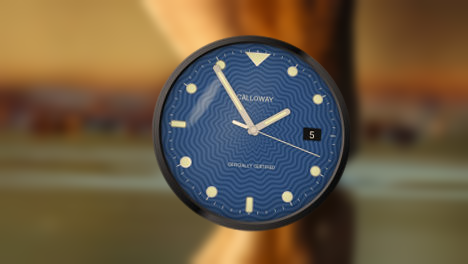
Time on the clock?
1:54:18
